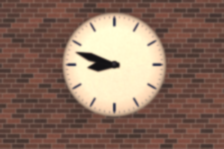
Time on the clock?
8:48
